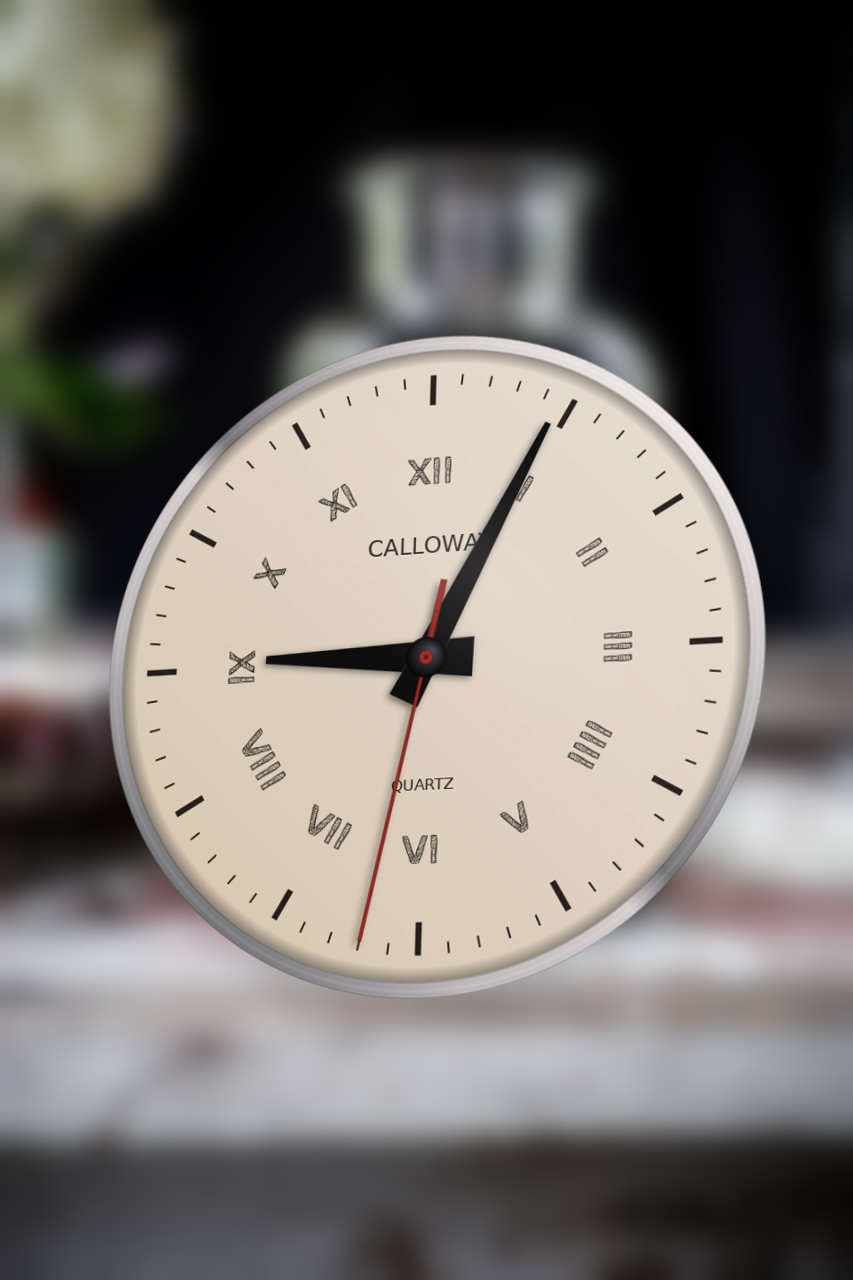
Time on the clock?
9:04:32
